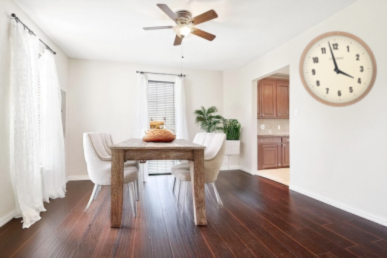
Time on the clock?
3:58
